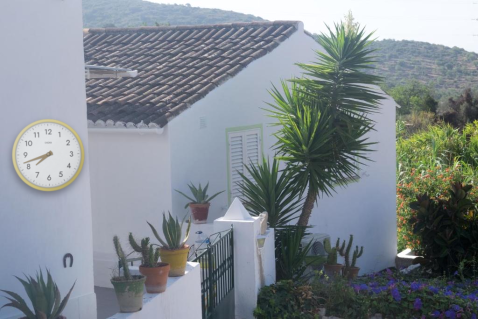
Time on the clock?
7:42
